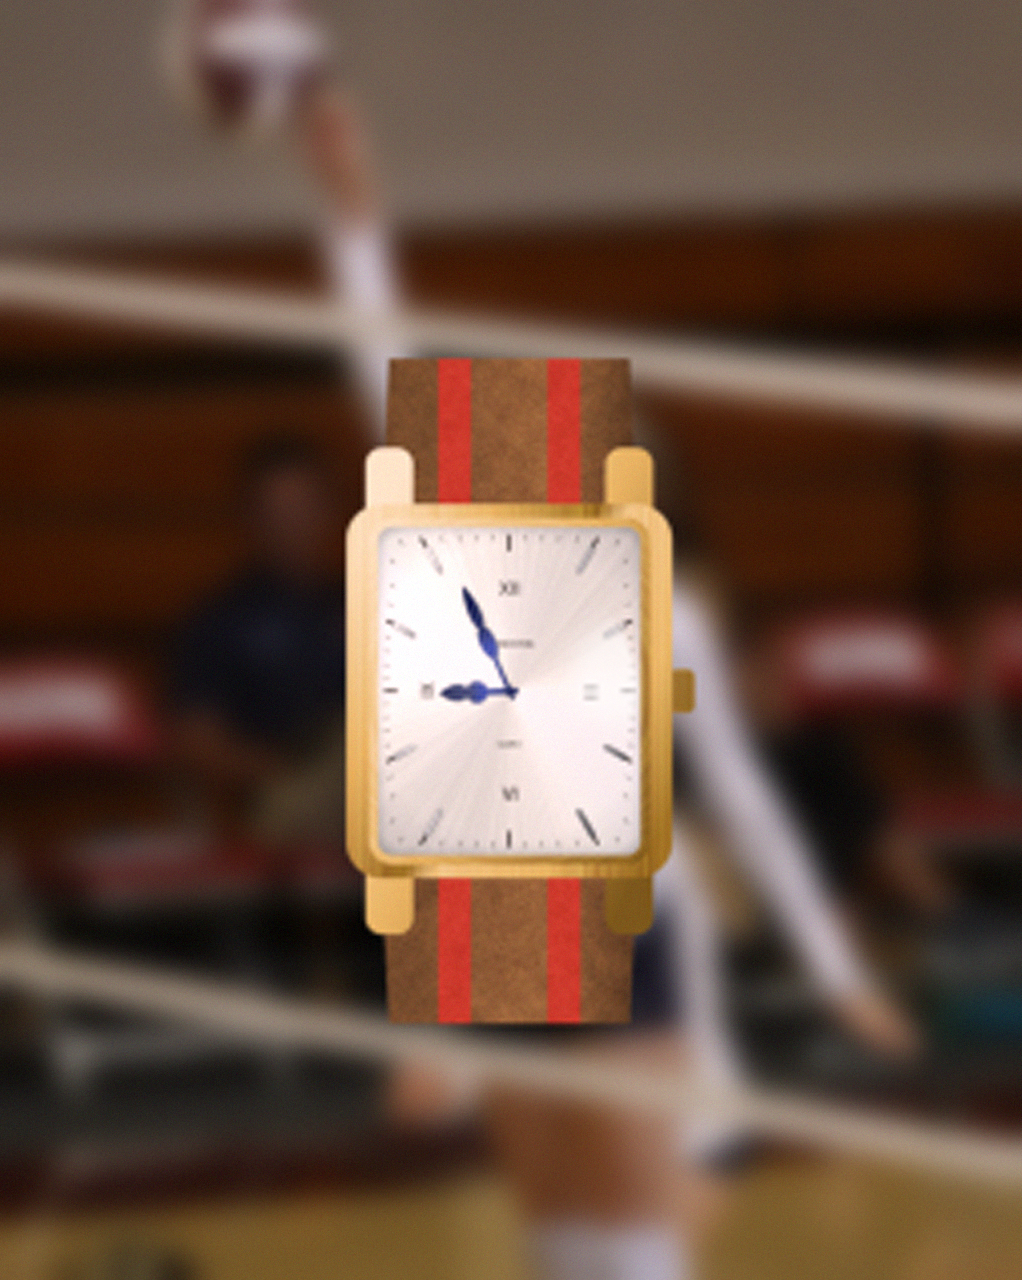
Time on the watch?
8:56
